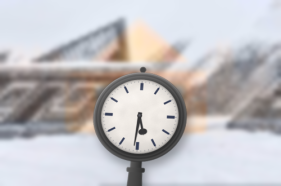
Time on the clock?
5:31
